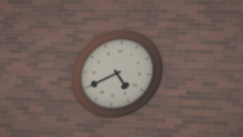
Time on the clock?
4:40
